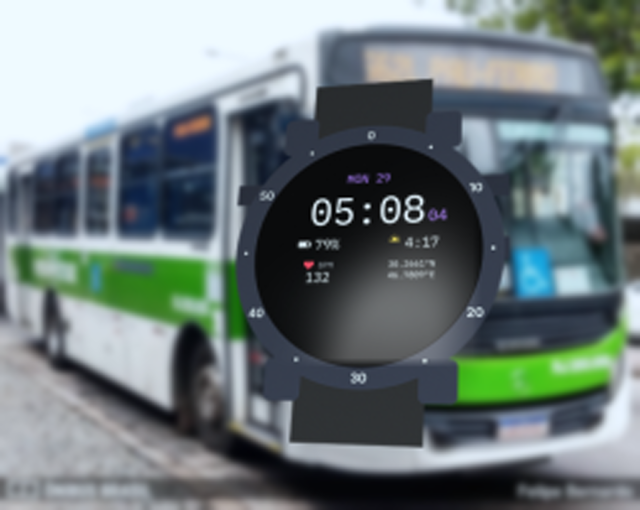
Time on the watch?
5:08
